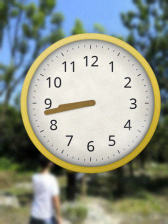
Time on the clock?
8:43
